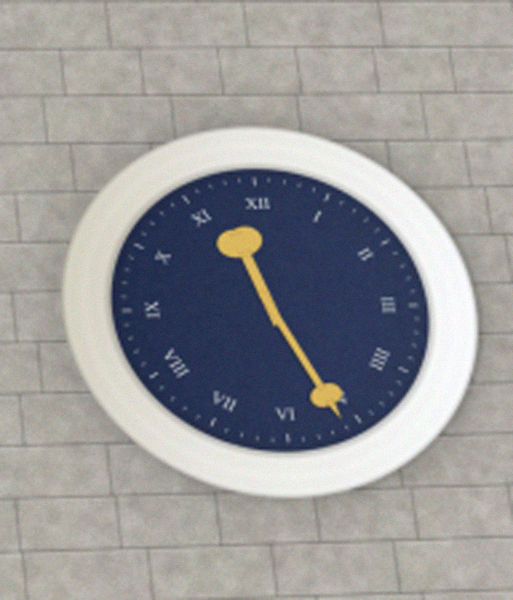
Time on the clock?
11:26
